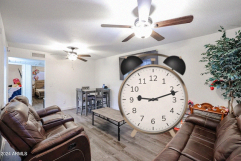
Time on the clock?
9:12
